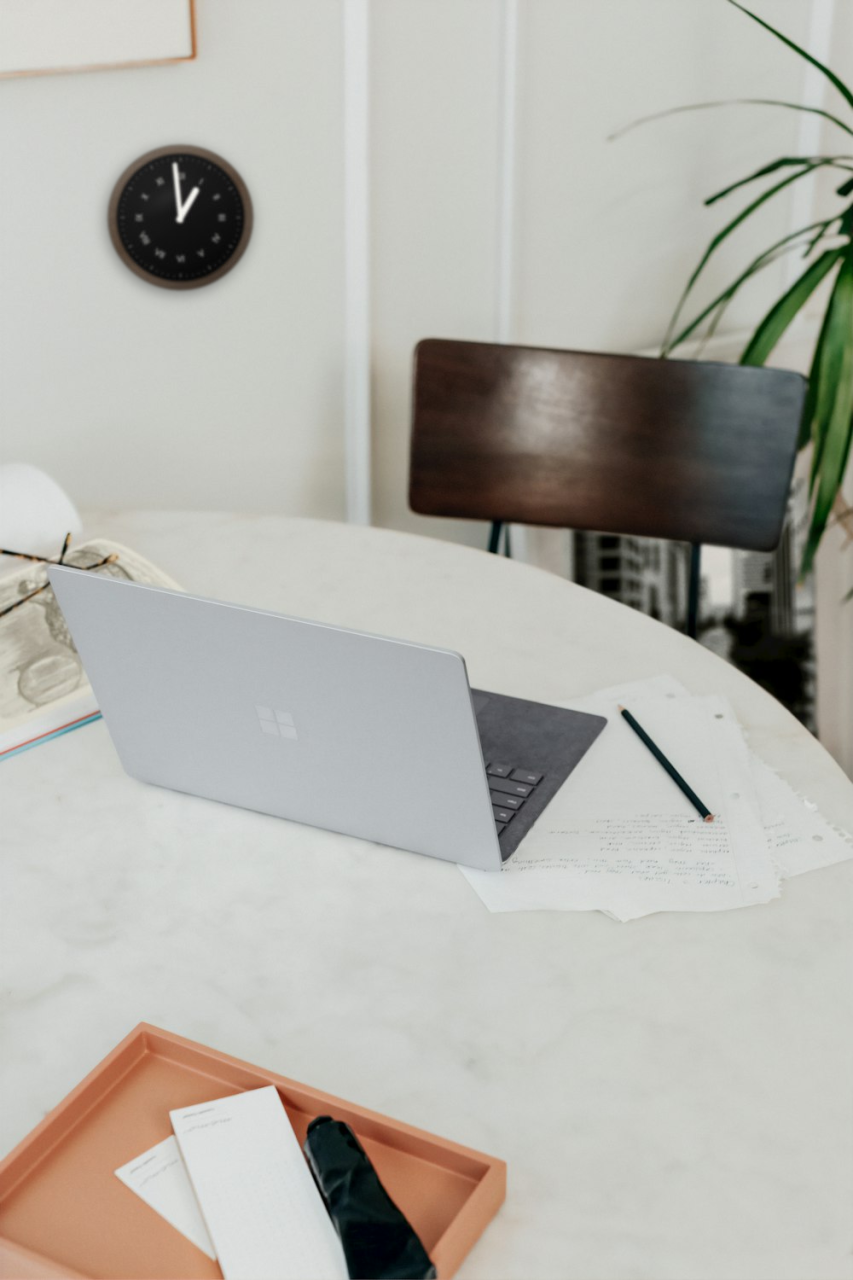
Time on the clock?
12:59
